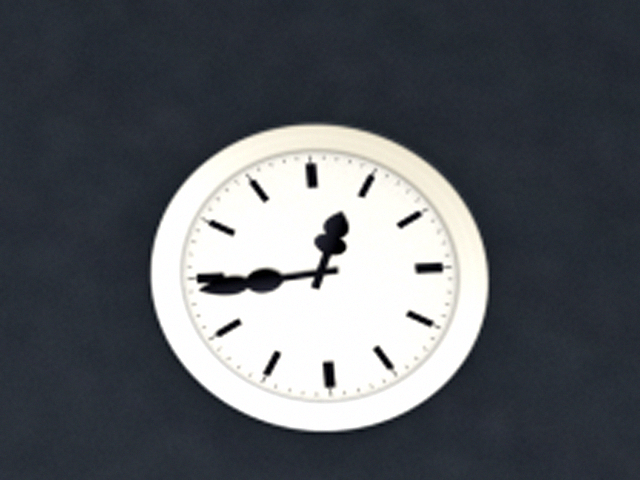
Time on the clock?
12:44
